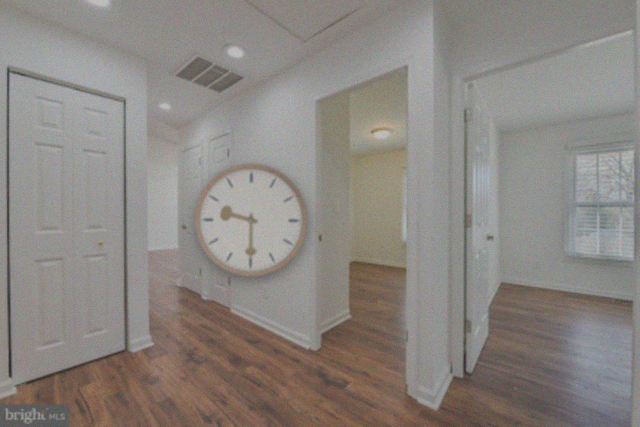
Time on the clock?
9:30
